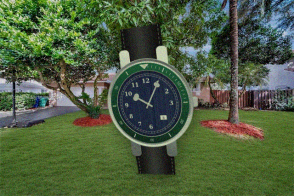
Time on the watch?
10:05
